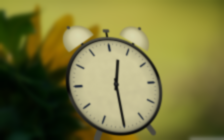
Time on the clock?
12:30
